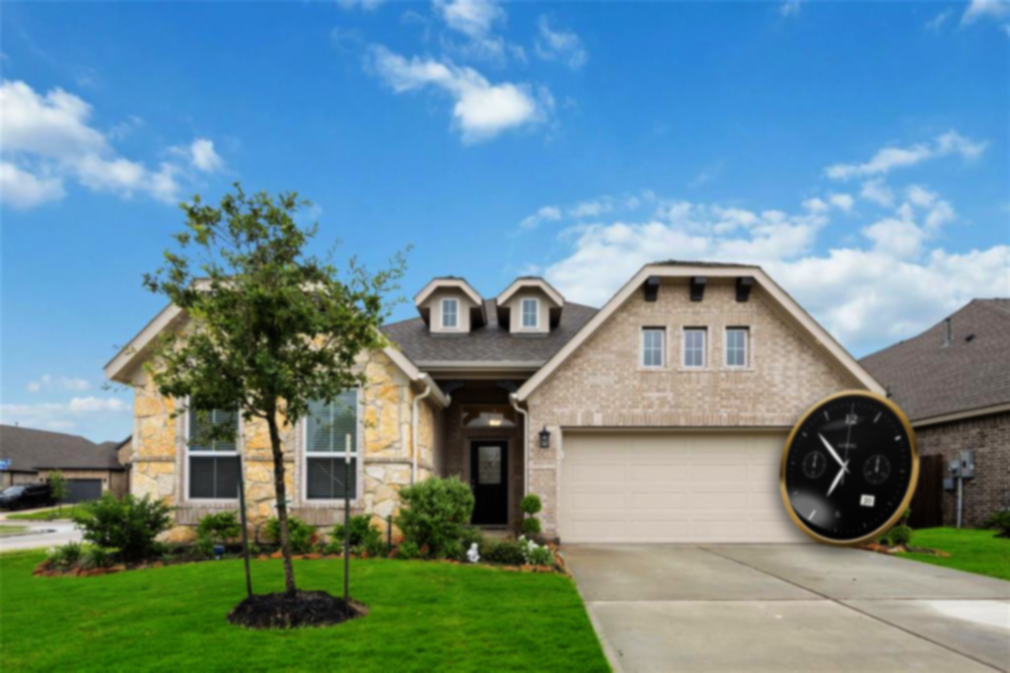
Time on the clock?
6:52
